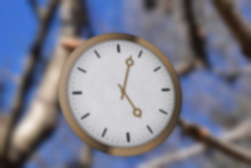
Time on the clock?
5:03
